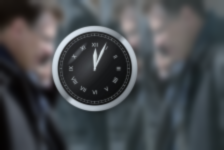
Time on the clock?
12:04
